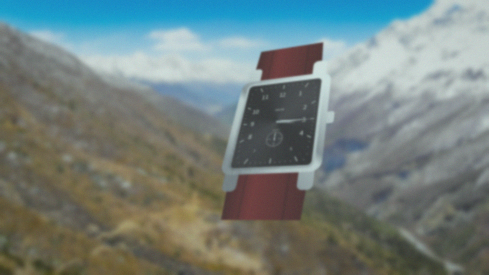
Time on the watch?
3:15
